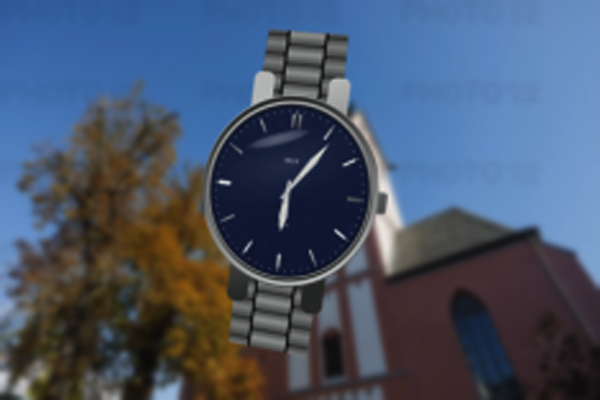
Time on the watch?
6:06
